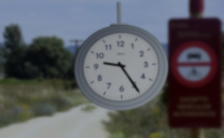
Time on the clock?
9:25
